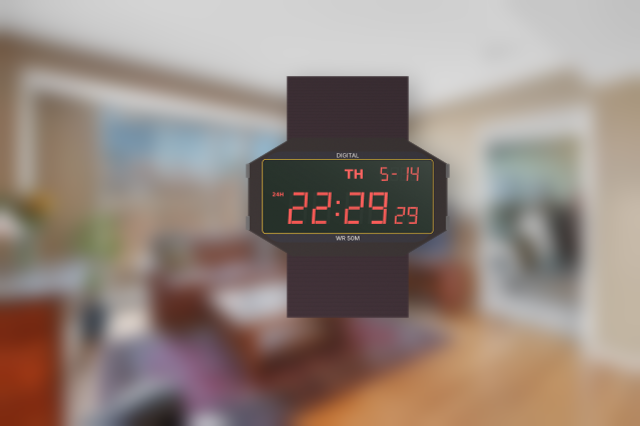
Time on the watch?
22:29:29
